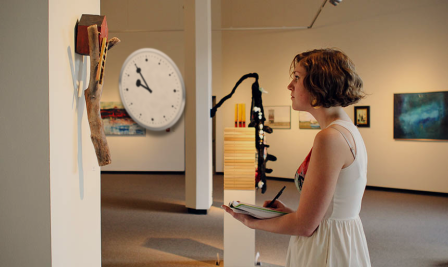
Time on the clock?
9:55
